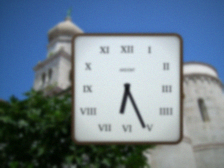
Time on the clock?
6:26
